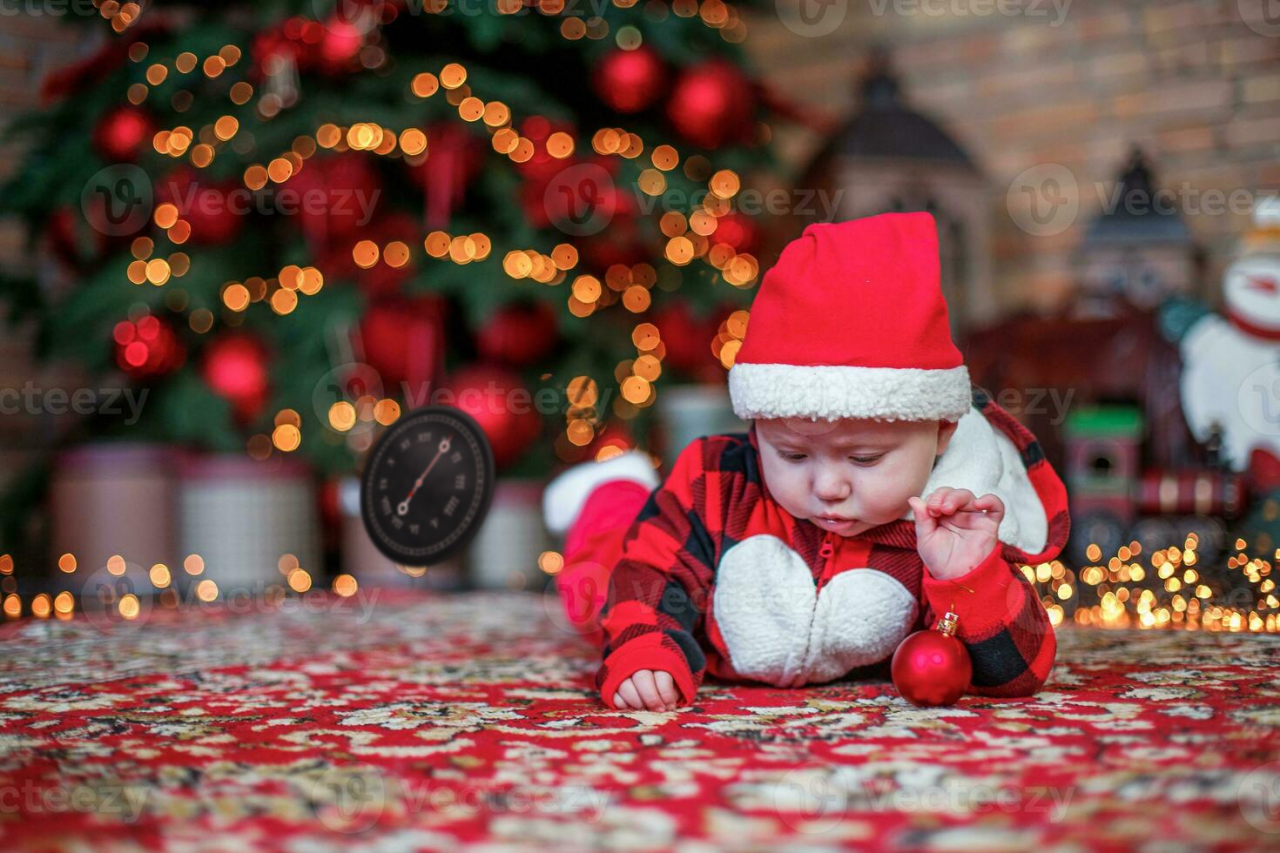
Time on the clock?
7:06:06
